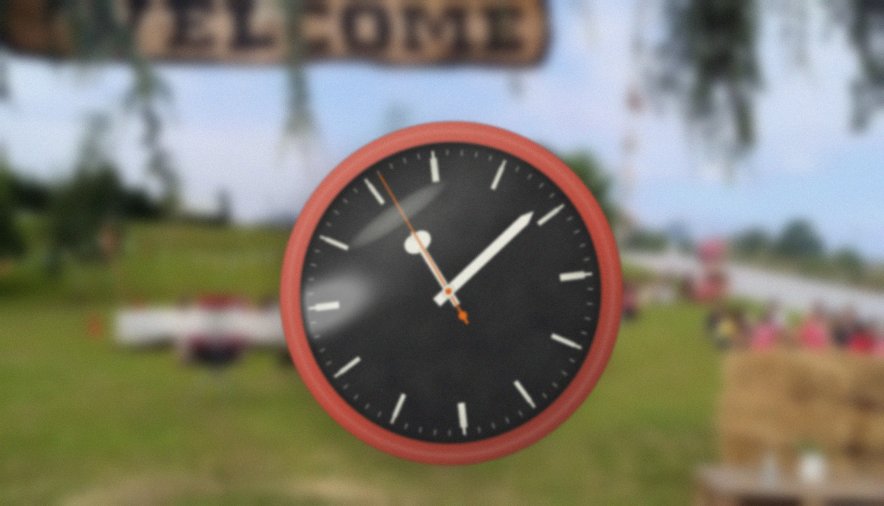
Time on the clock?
11:08:56
